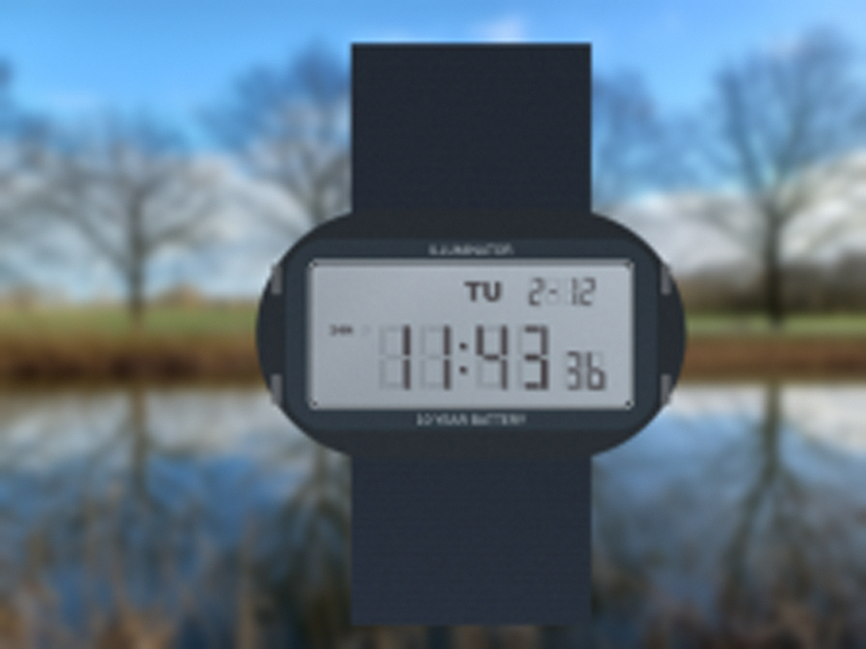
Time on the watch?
11:43:36
